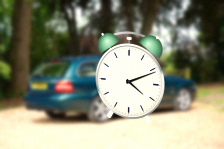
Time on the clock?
4:11
